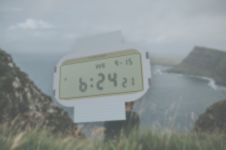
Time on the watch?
6:24:21
